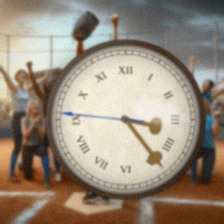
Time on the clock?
3:23:46
